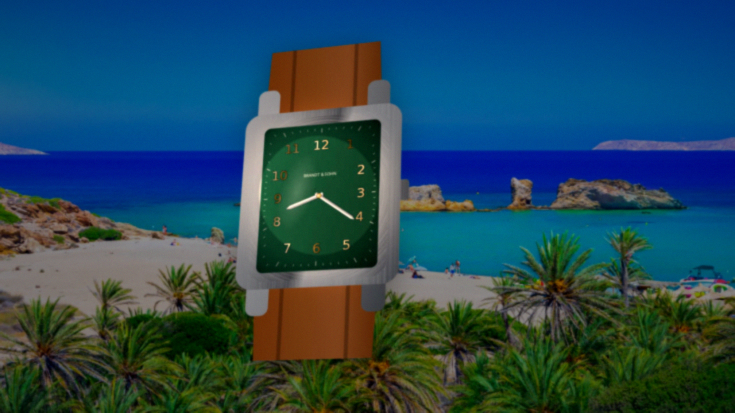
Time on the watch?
8:21
